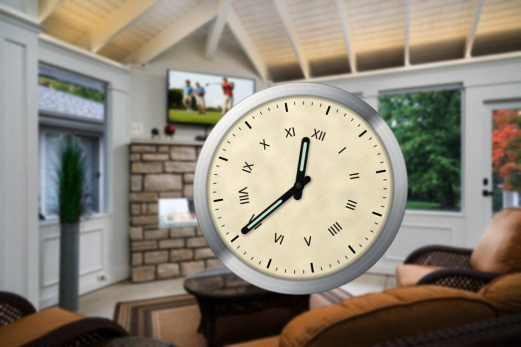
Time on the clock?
11:35
